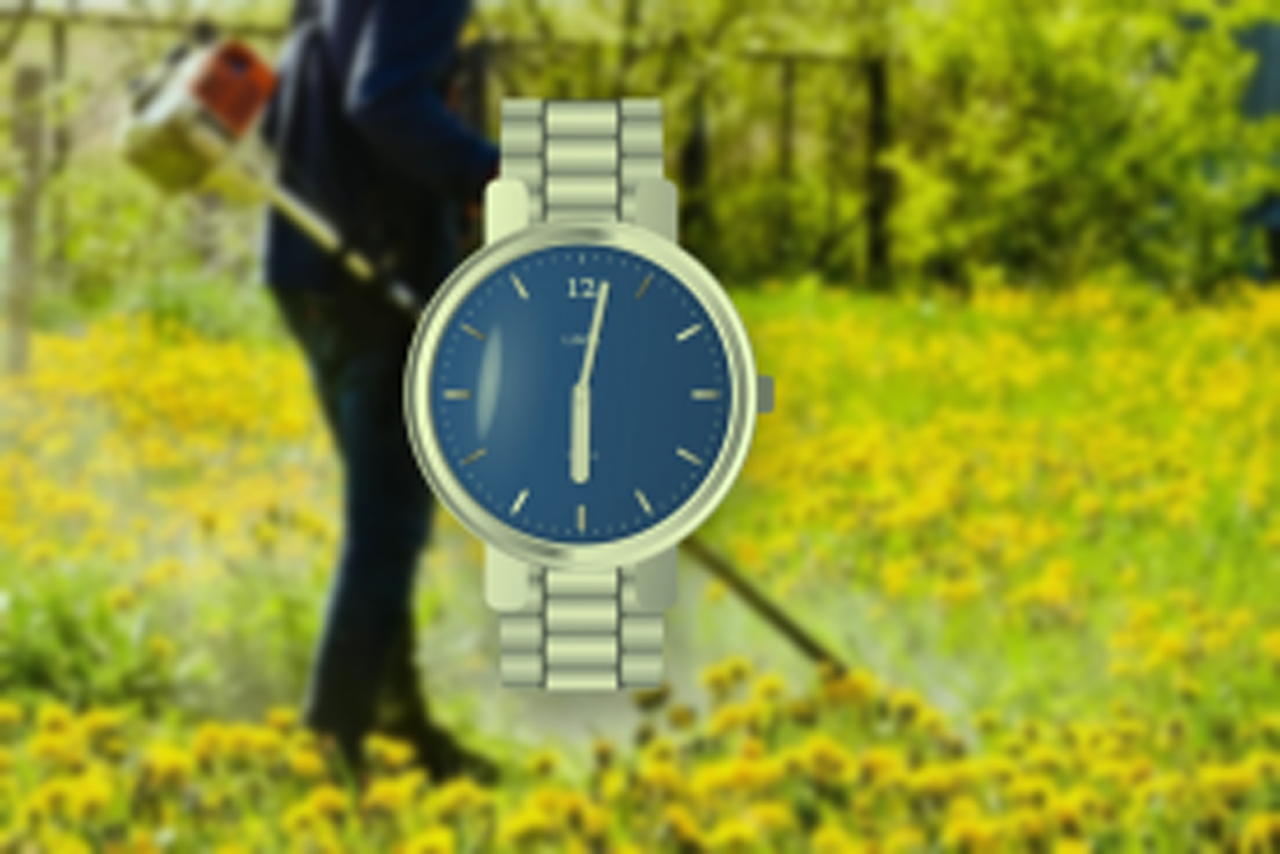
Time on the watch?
6:02
